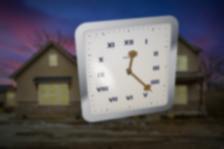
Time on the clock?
12:23
